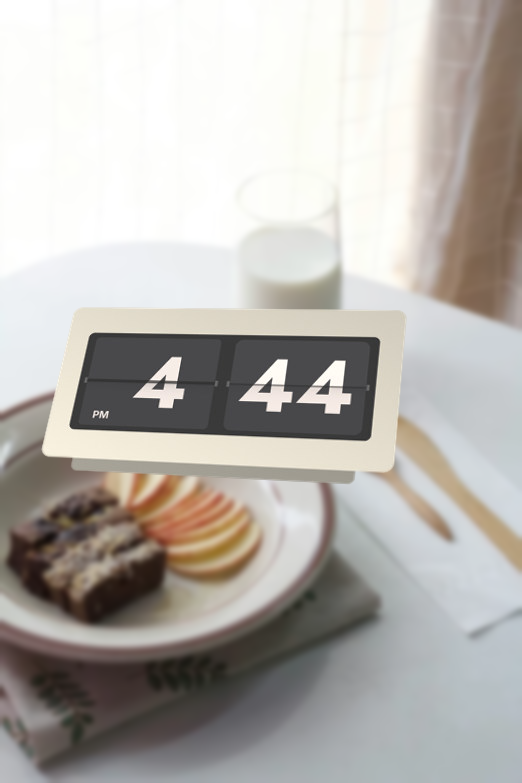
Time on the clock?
4:44
